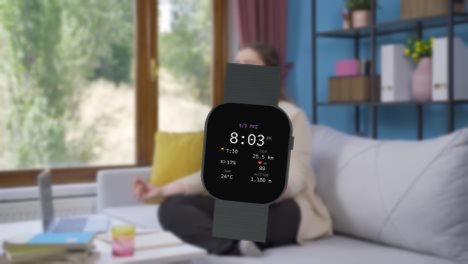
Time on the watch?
8:03
